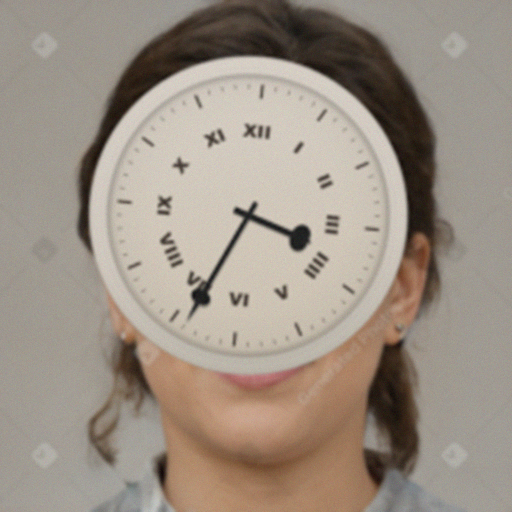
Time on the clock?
3:34
